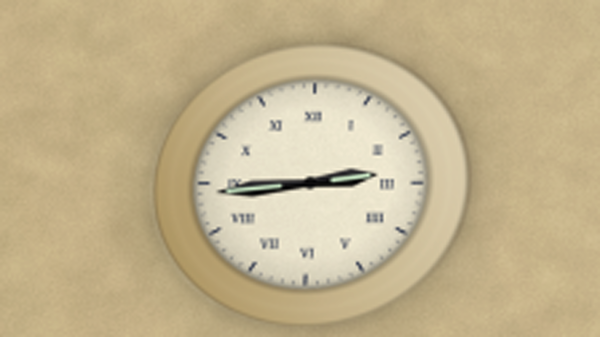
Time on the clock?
2:44
